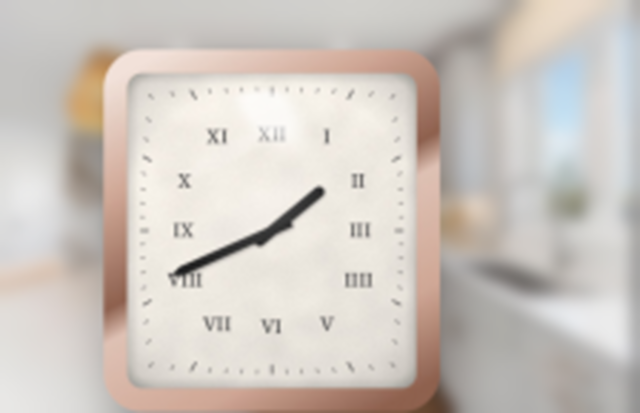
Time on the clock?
1:41
